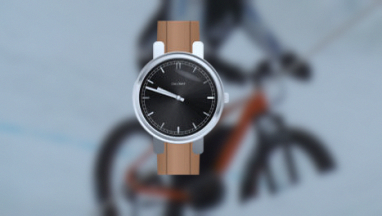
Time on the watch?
9:48
